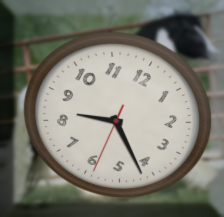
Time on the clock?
8:21:29
